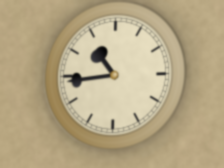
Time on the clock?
10:44
